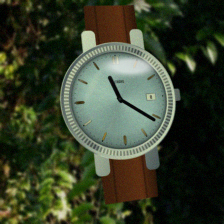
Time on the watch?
11:21
